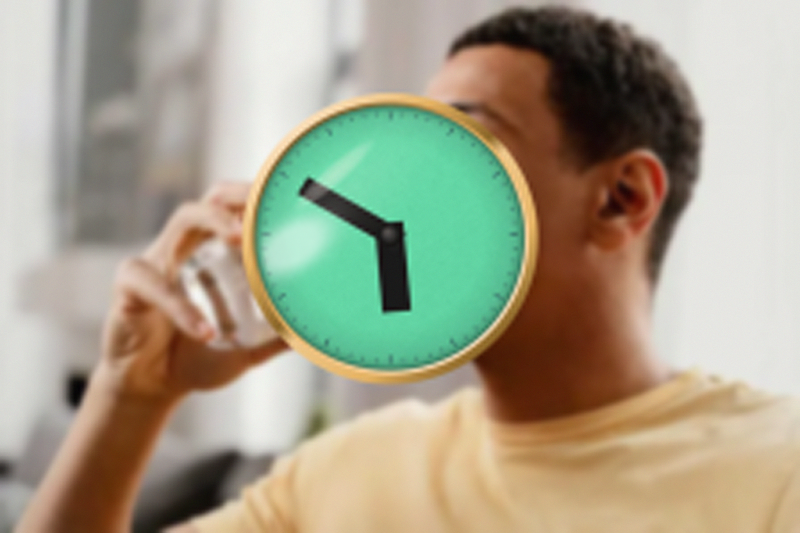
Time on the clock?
5:50
